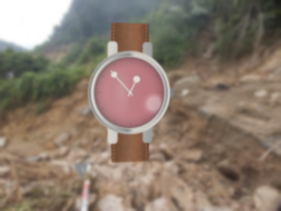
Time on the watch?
12:53
